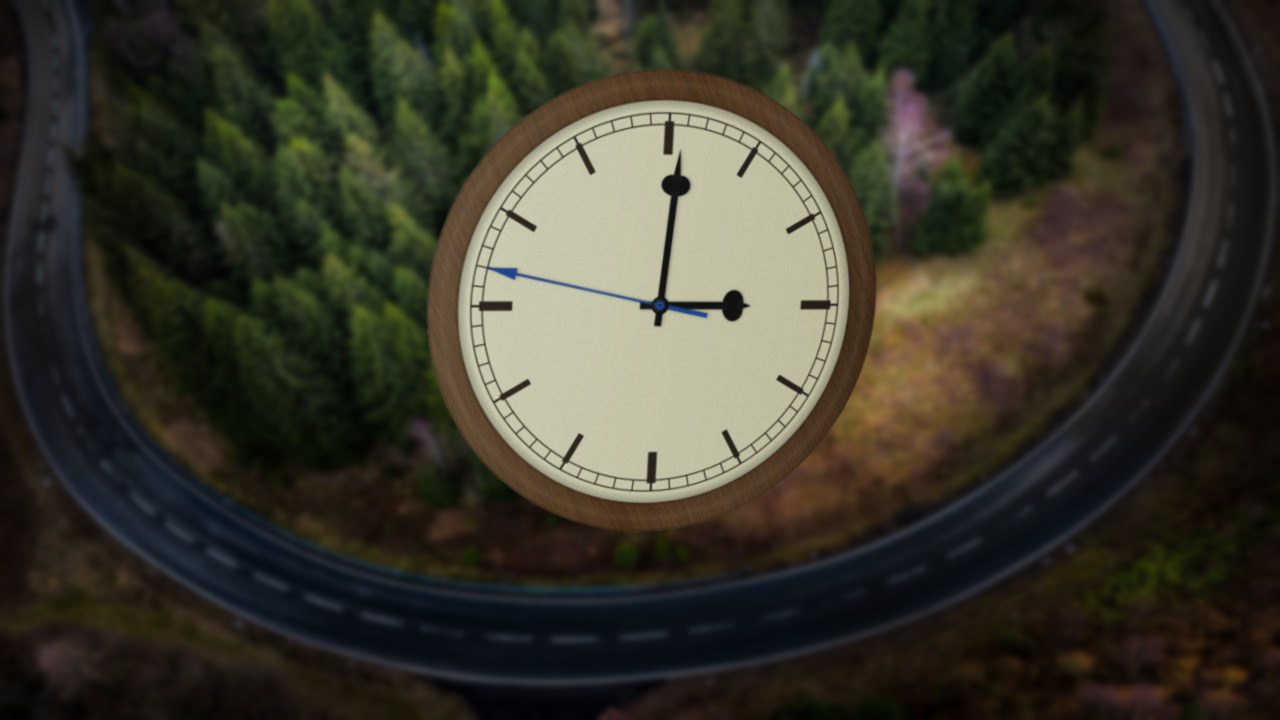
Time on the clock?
3:00:47
